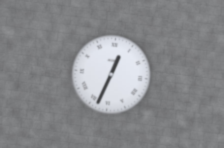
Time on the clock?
12:33
